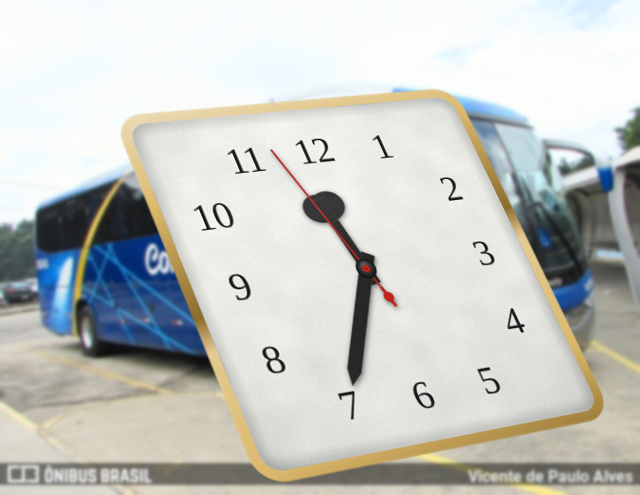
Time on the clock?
11:34:57
